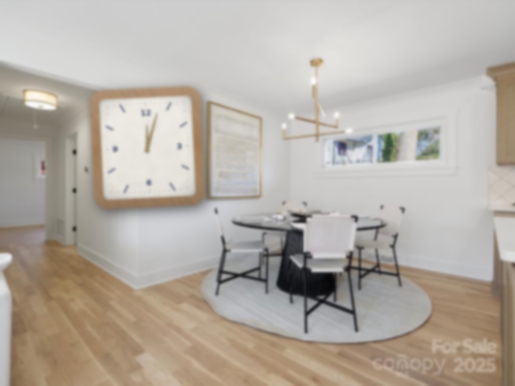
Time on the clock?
12:03
